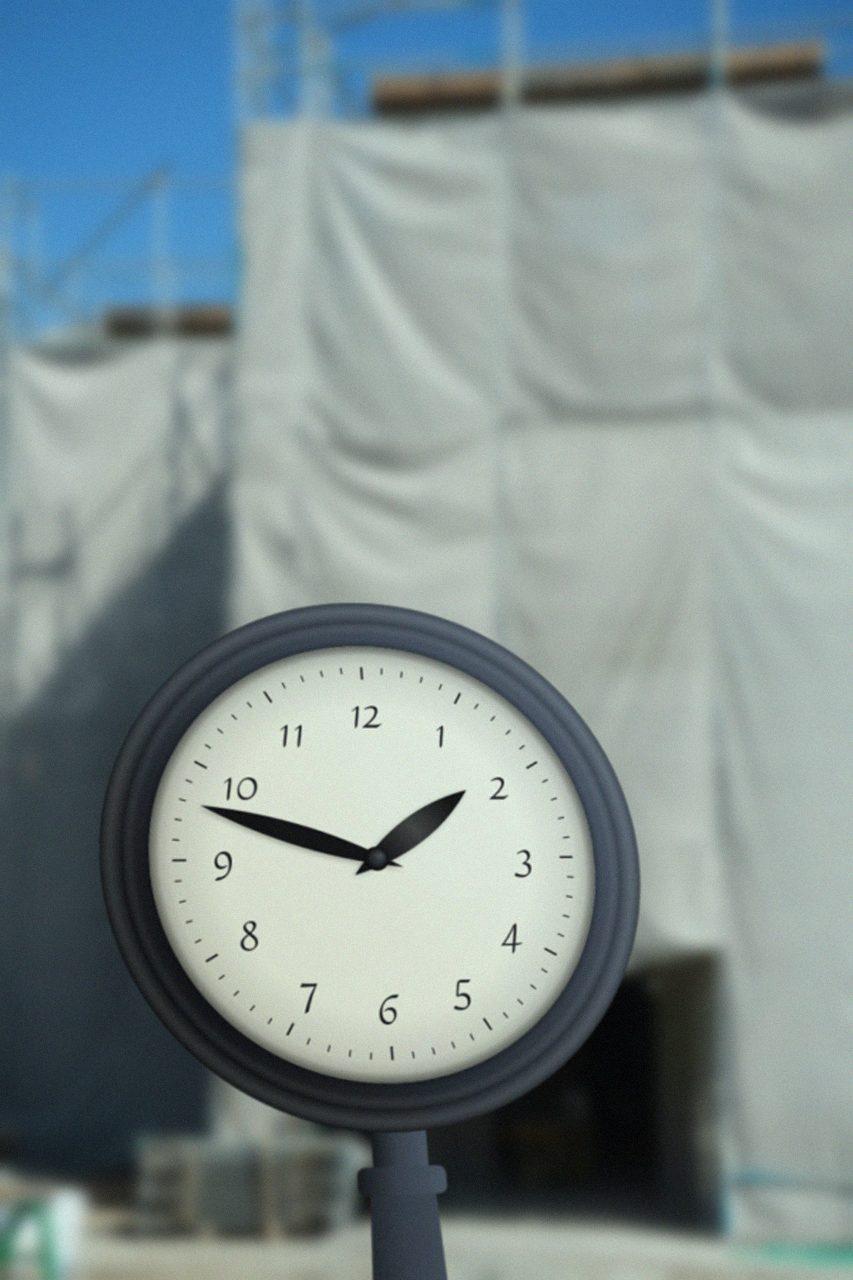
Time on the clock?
1:48
